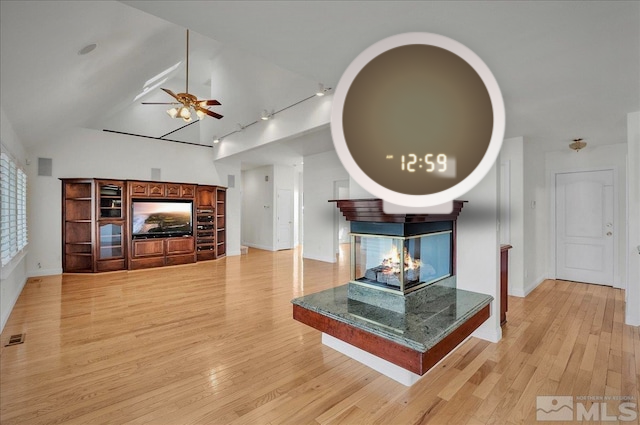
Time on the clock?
12:59
